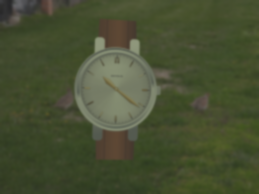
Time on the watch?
10:21
